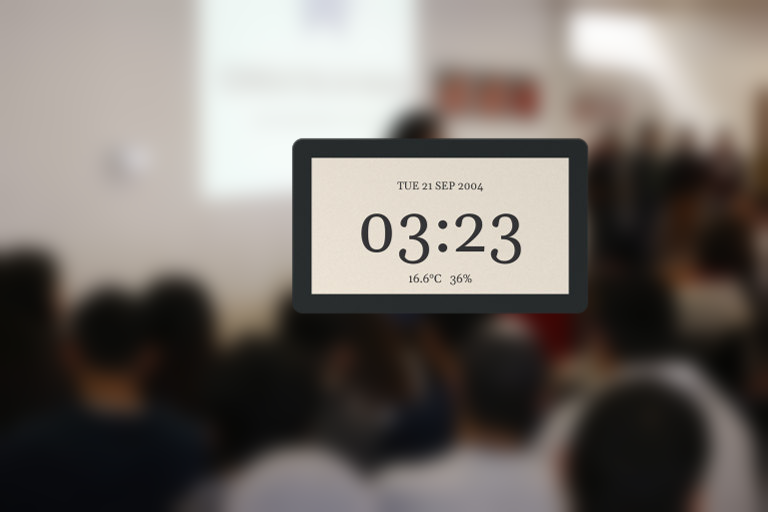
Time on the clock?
3:23
